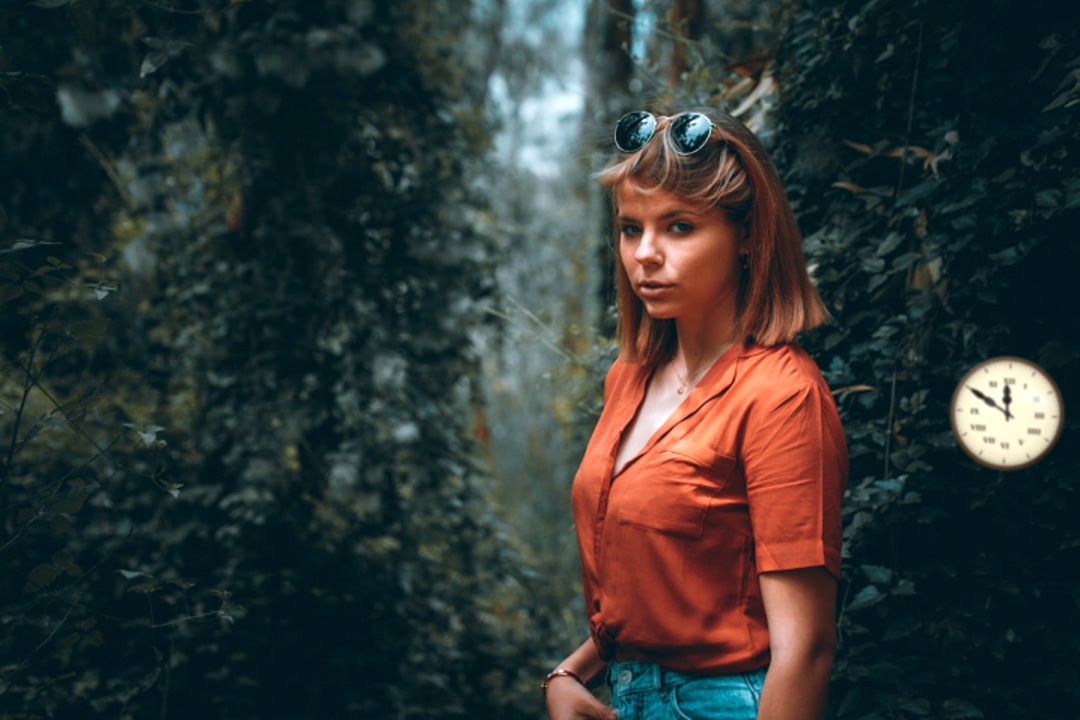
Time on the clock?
11:50
